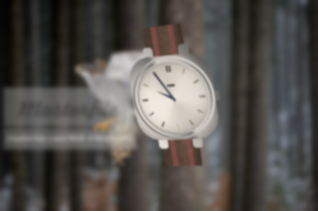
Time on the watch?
9:55
